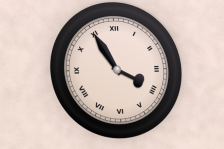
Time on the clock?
3:55
